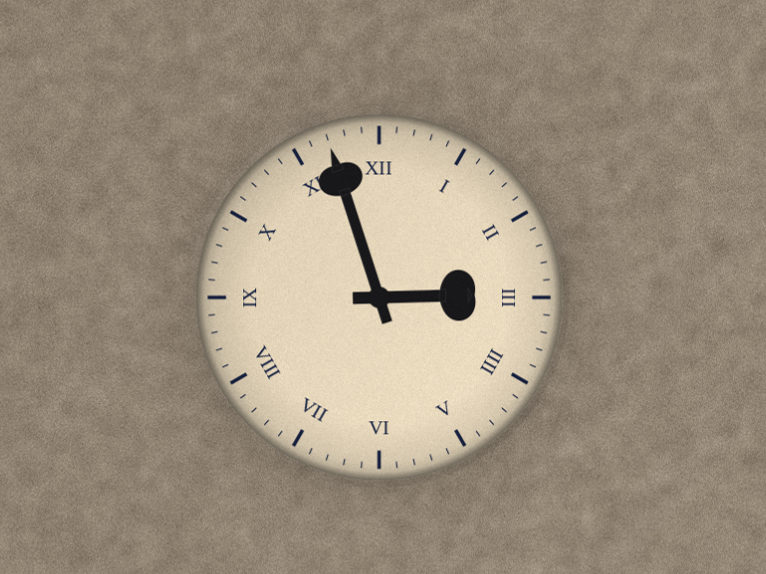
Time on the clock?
2:57
